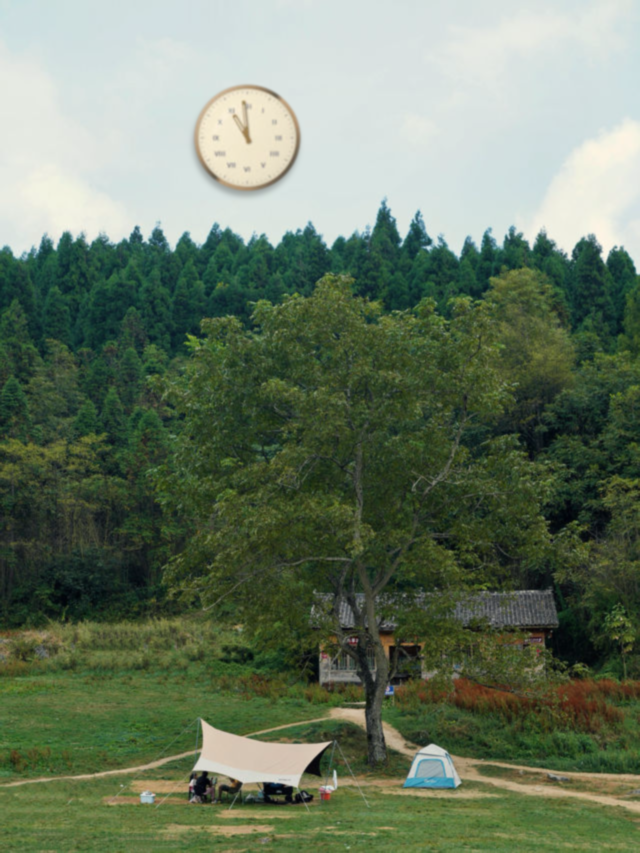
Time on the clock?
10:59
